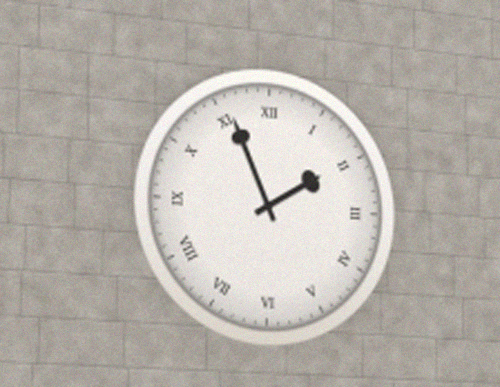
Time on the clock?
1:56
